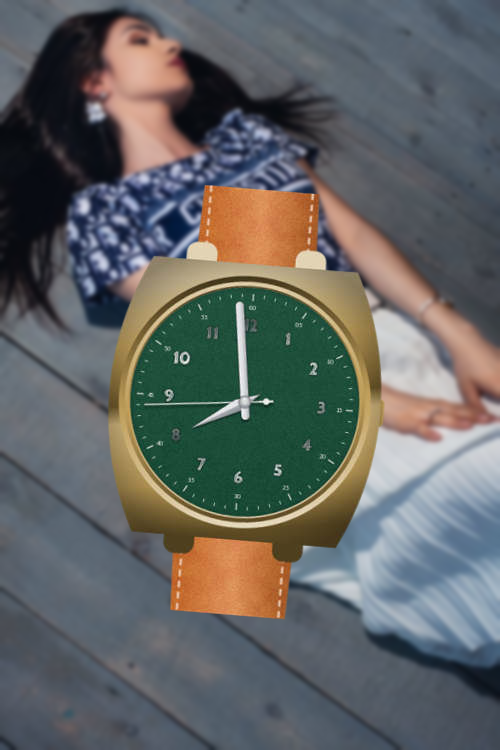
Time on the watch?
7:58:44
